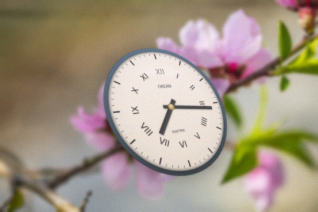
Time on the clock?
7:16
